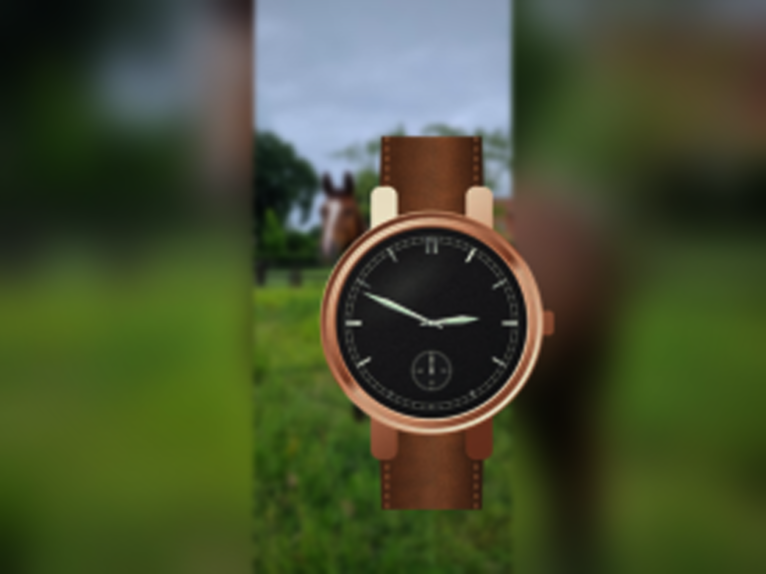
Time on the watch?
2:49
